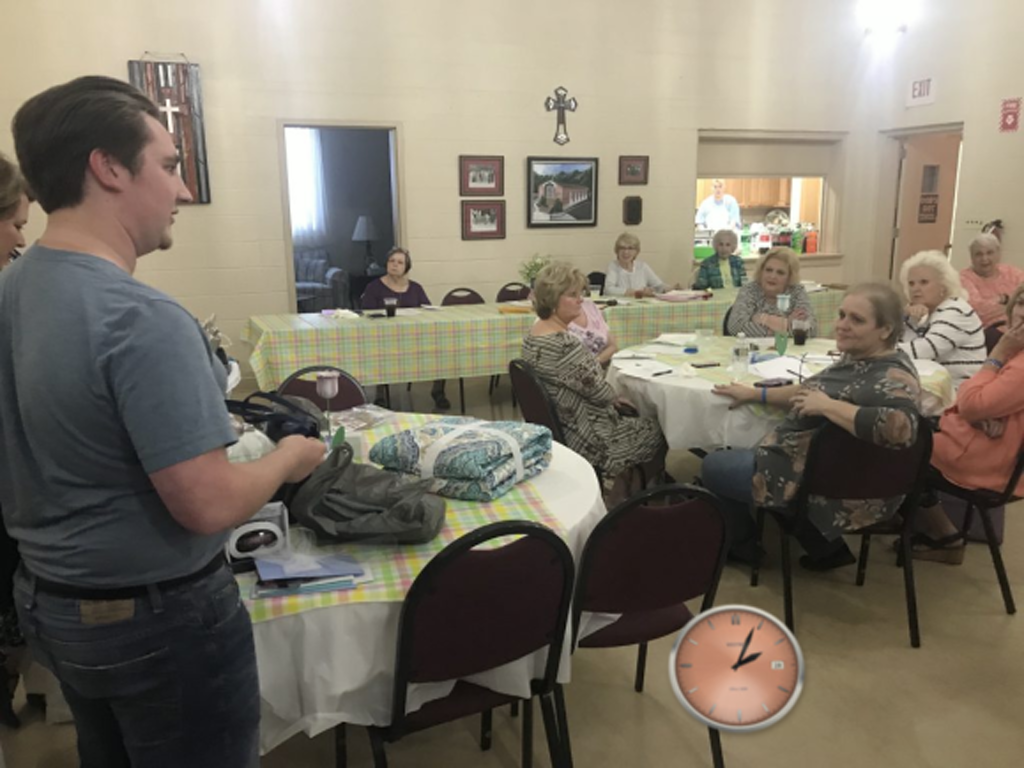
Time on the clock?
2:04
